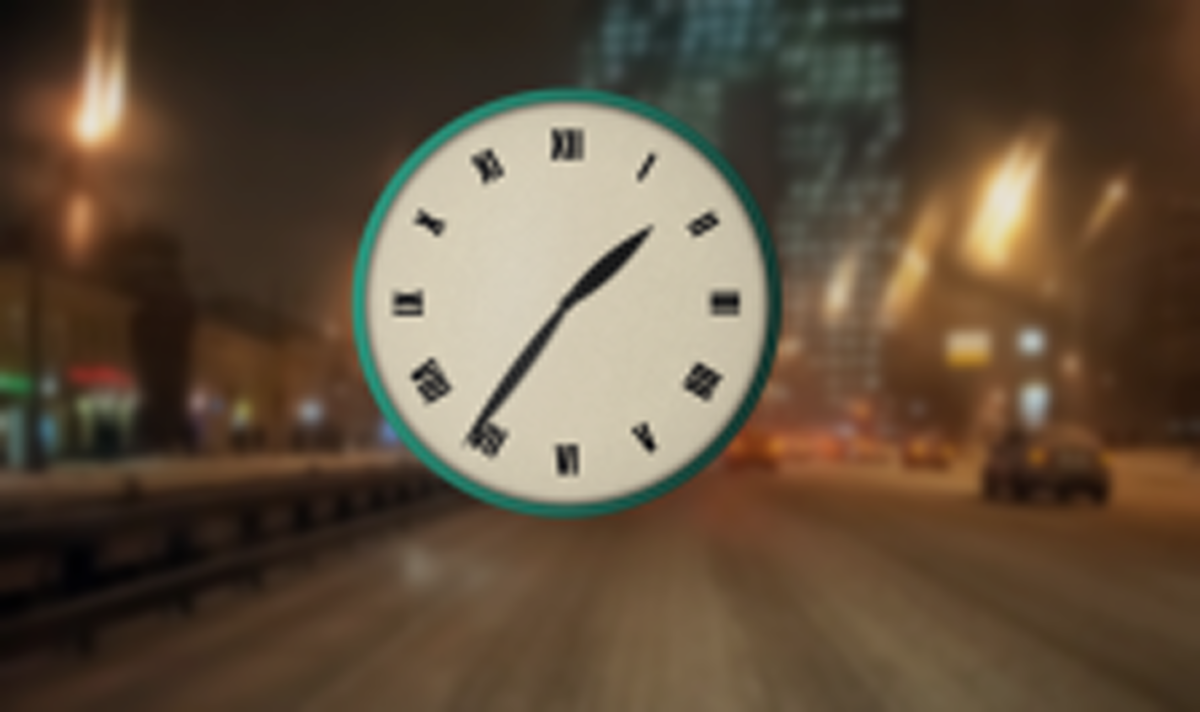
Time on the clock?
1:36
